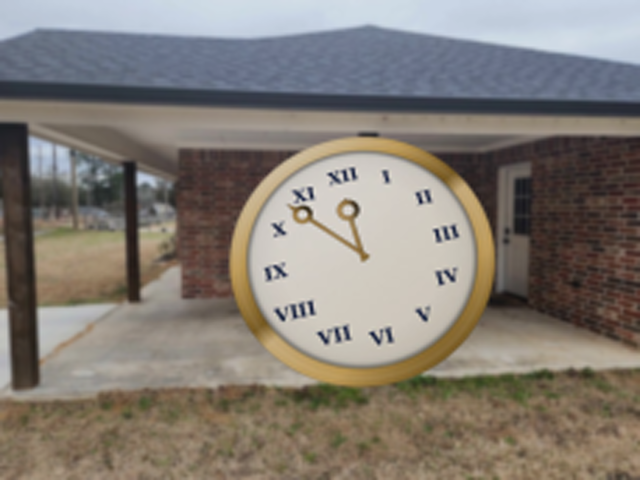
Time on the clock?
11:53
